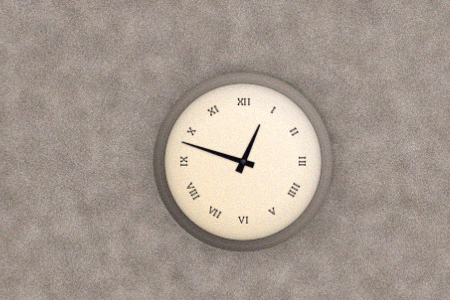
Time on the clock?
12:48
